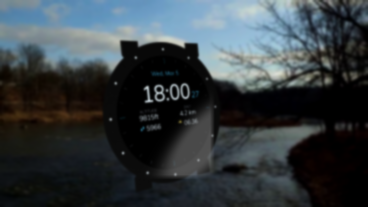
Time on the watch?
18:00
